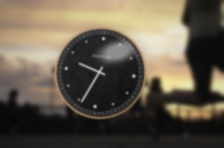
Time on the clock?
9:34
